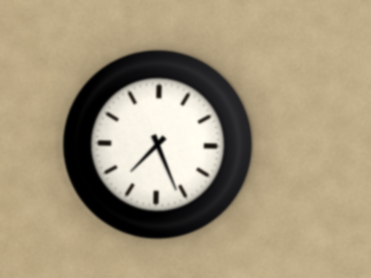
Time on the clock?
7:26
